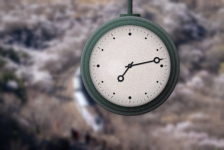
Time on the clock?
7:13
